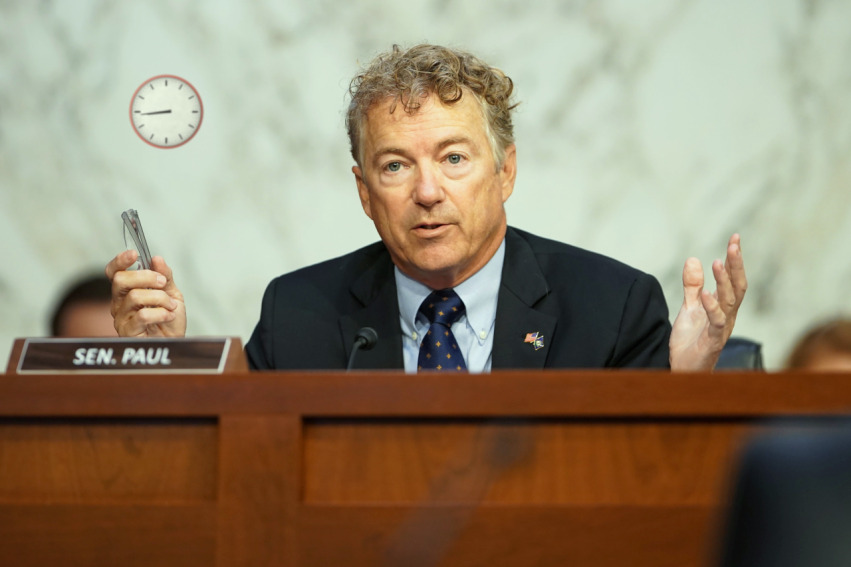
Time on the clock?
8:44
